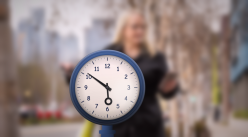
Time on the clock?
5:51
